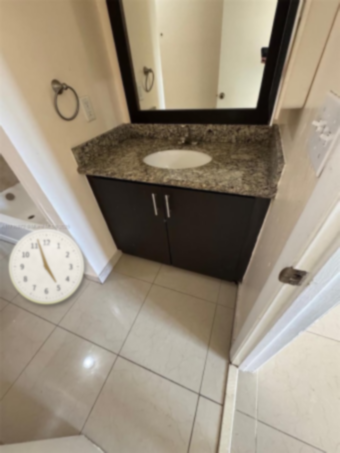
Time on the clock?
4:57
